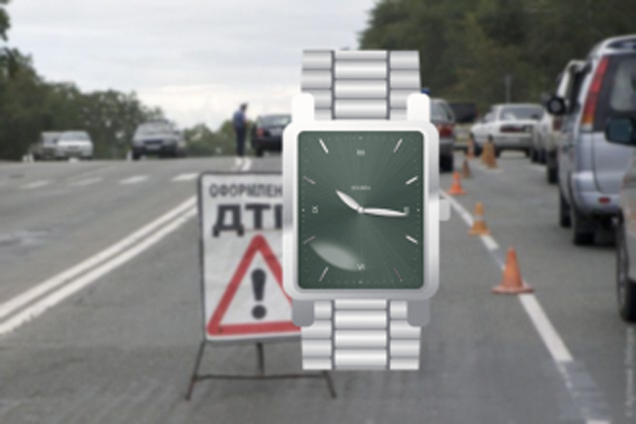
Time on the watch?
10:16
